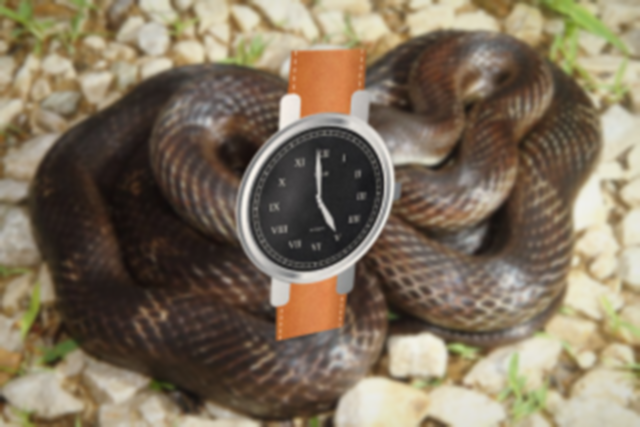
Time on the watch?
4:59
